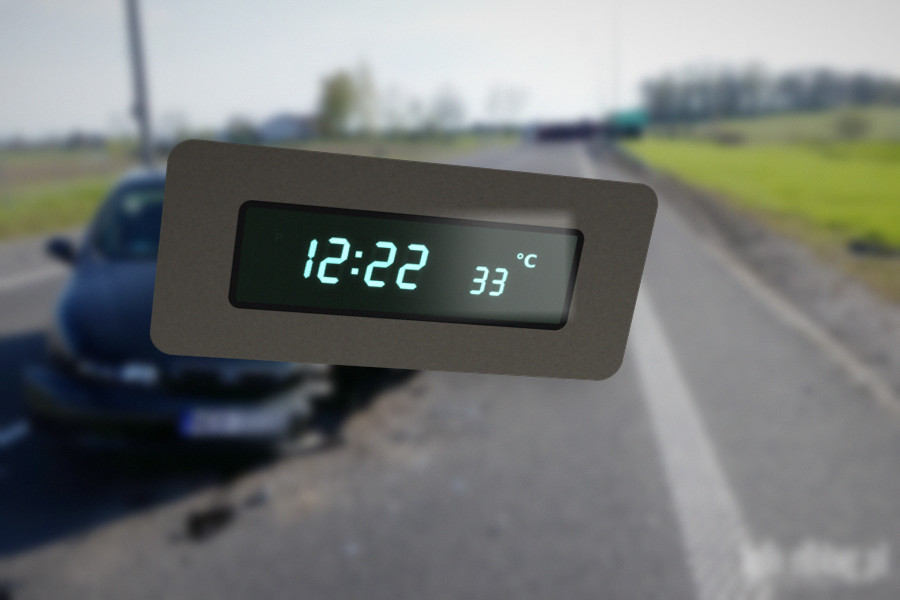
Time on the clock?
12:22
